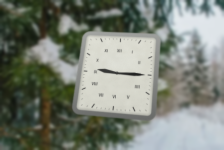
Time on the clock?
9:15
